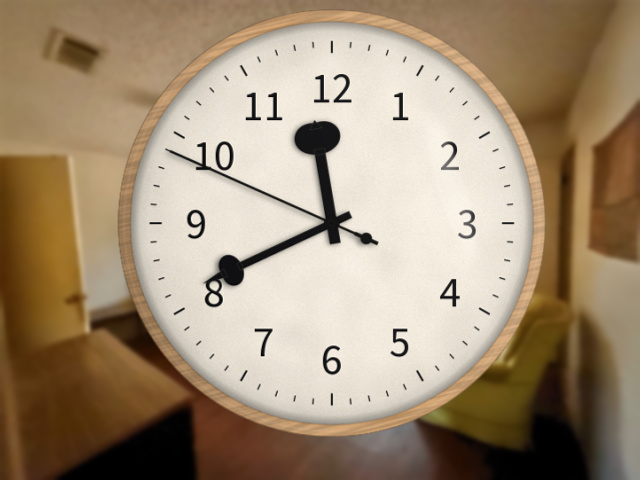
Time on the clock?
11:40:49
